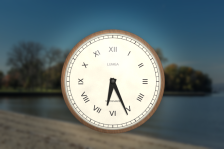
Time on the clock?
6:26
